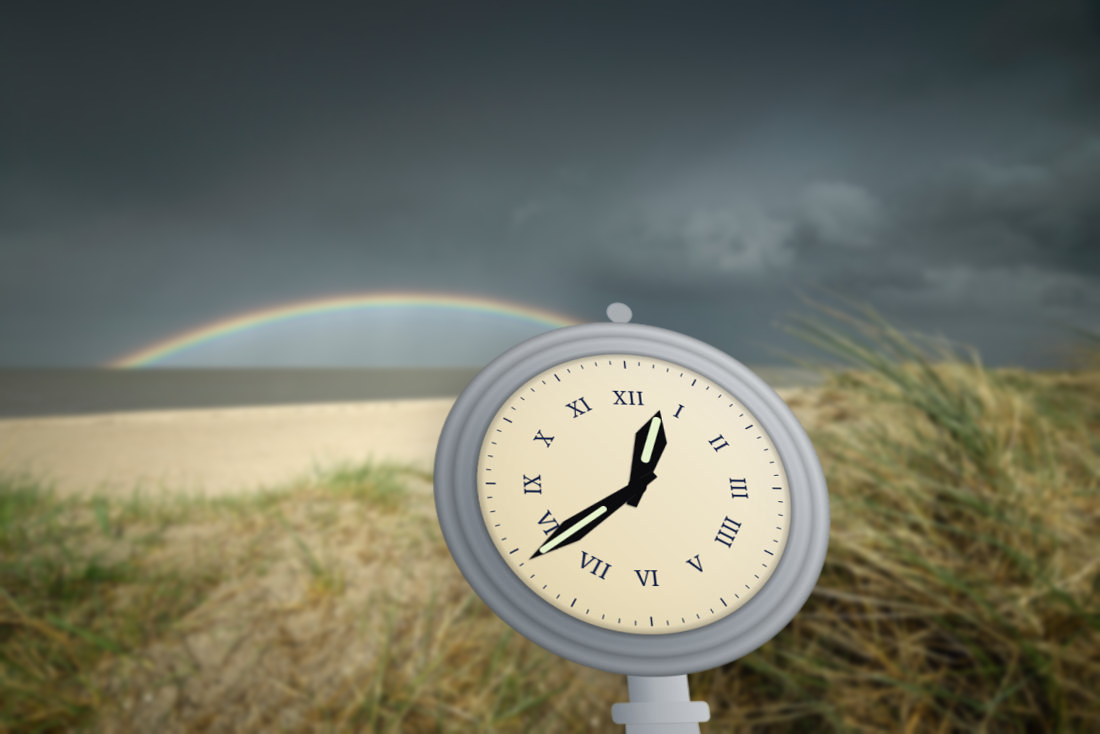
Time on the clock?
12:39
